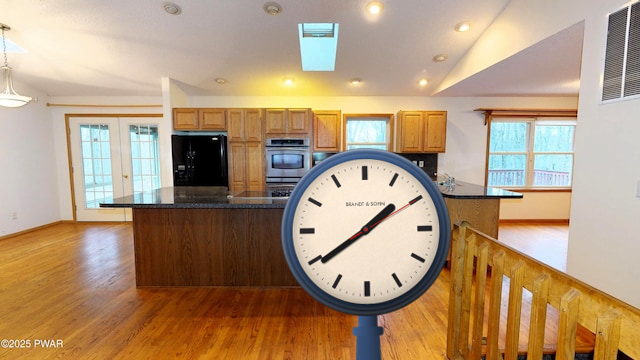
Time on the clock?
1:39:10
